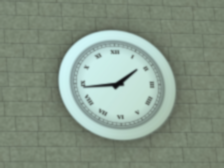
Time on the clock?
1:44
